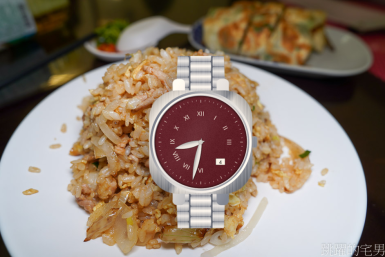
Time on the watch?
8:32
